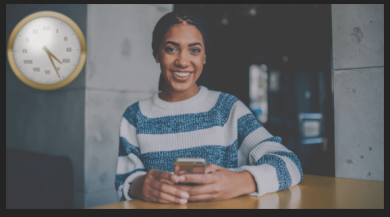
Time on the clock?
4:26
